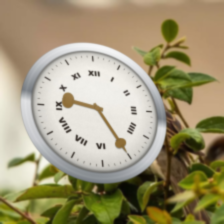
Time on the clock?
9:25
